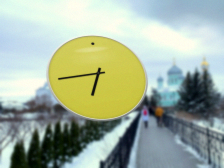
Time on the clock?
6:44
